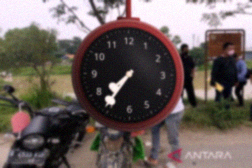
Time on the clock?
7:36
